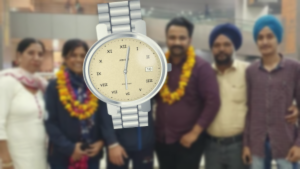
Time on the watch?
6:02
